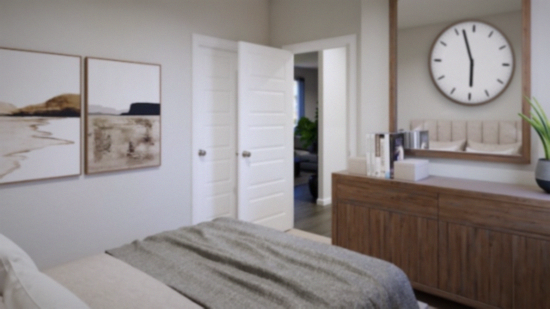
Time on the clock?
5:57
